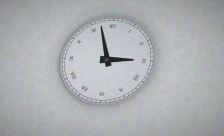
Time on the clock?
2:57
